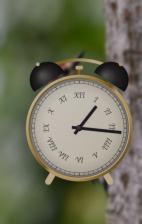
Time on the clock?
1:16
